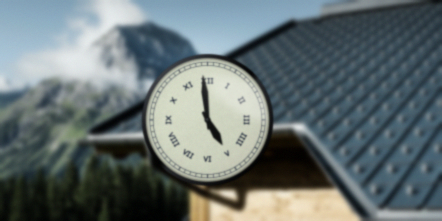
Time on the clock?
4:59
